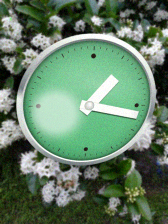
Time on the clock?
1:17
